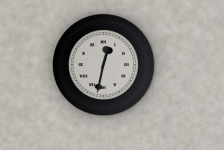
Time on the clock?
12:32
